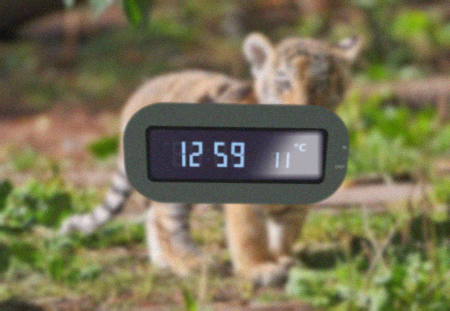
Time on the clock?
12:59
